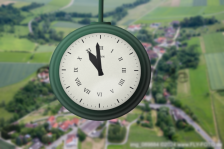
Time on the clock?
10:59
